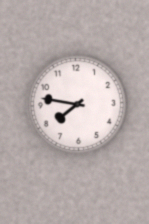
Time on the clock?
7:47
